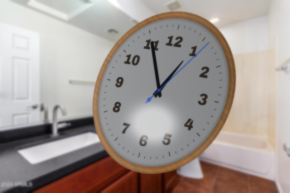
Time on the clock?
12:55:06
